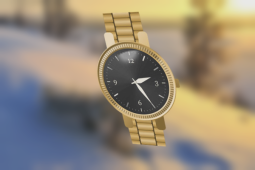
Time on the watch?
2:25
